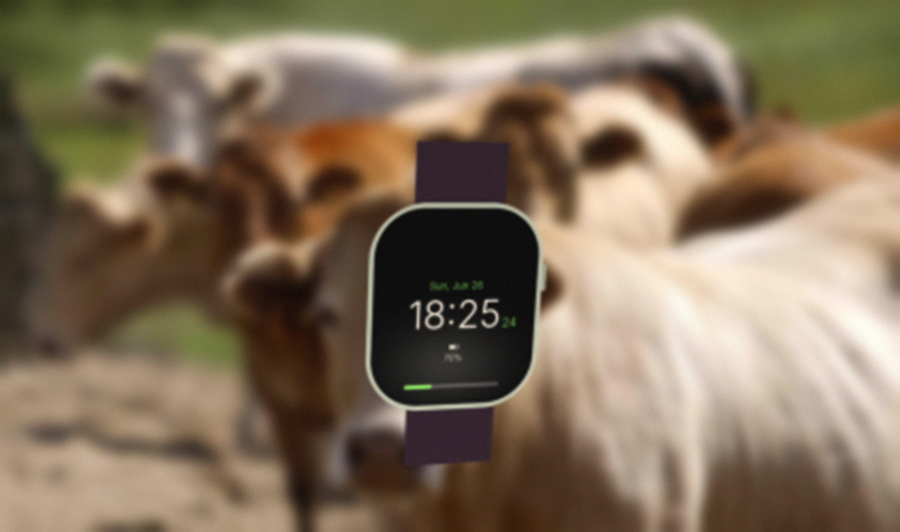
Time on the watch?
18:25
